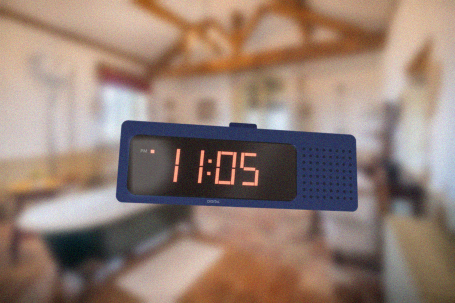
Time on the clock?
11:05
